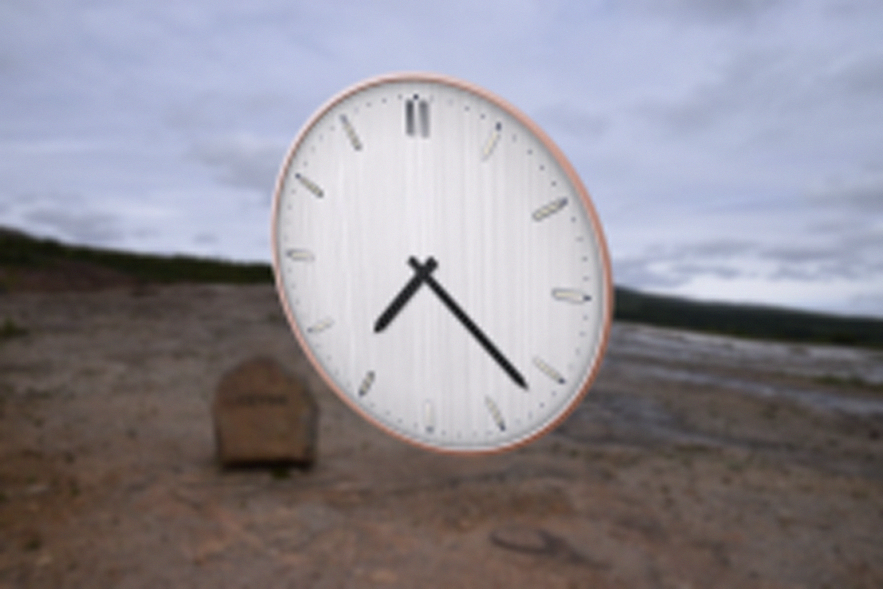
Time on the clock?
7:22
